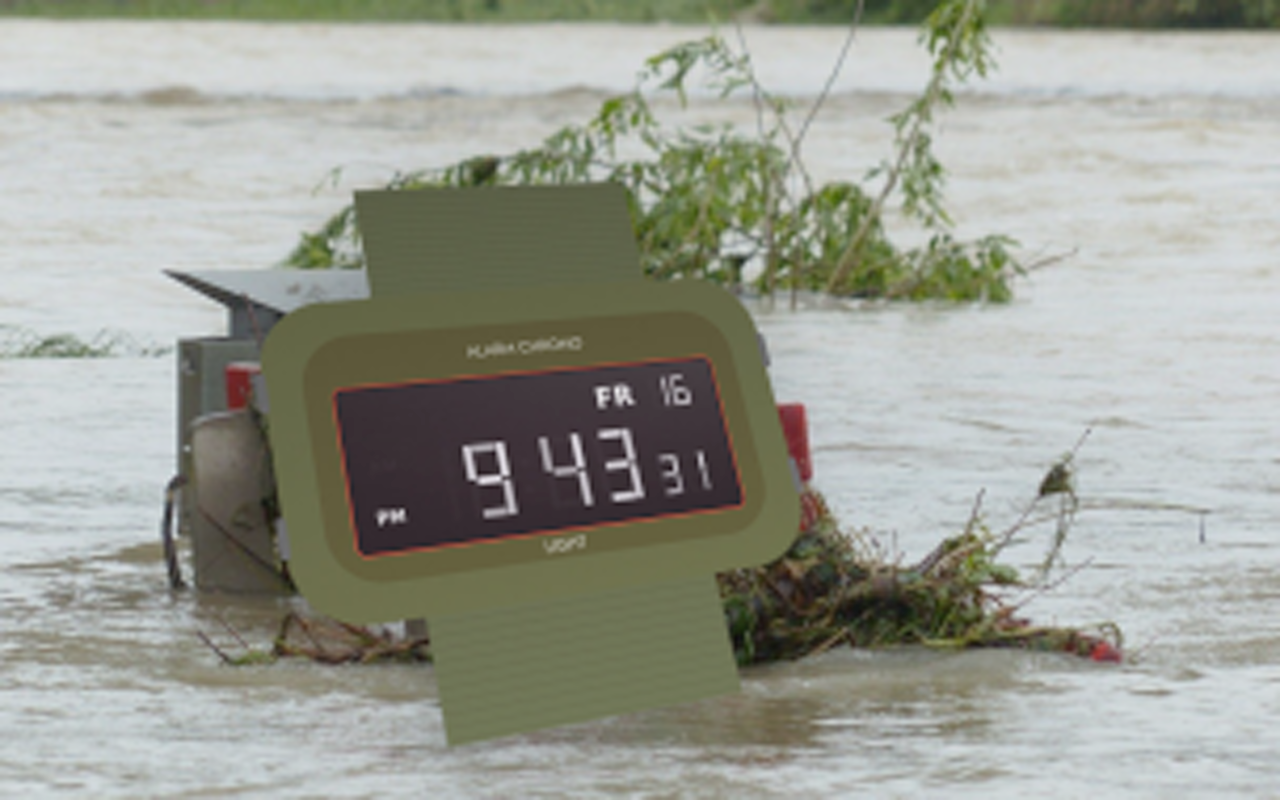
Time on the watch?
9:43:31
